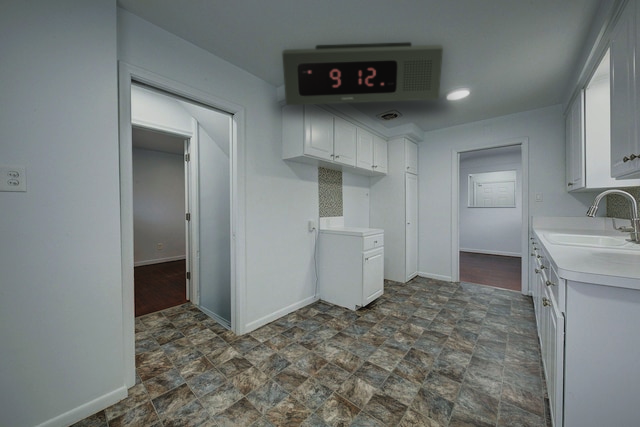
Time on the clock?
9:12
